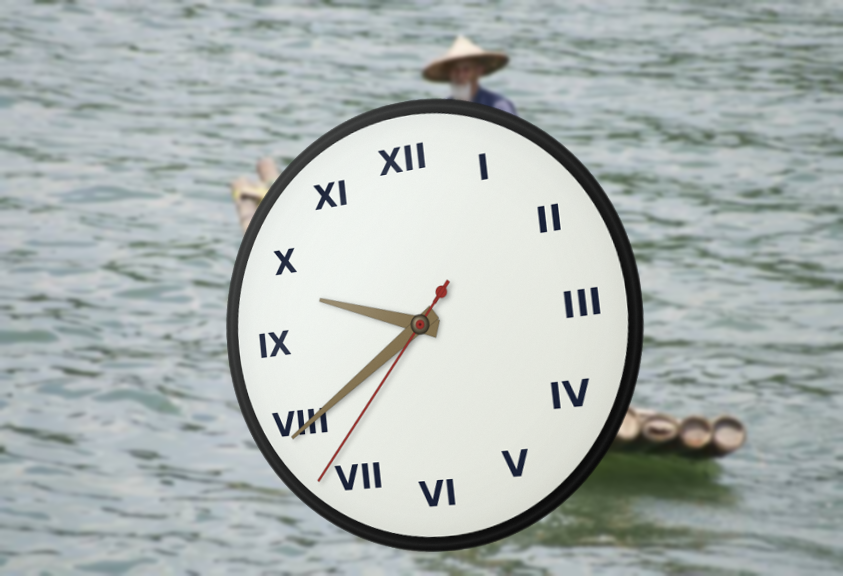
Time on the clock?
9:39:37
